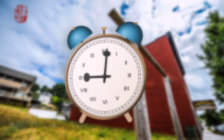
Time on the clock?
9:01
